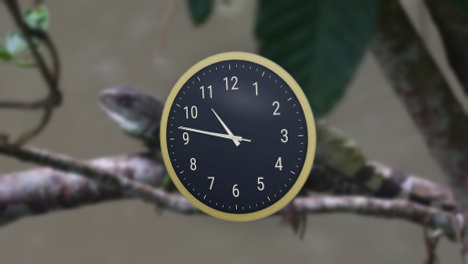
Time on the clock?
10:46:47
